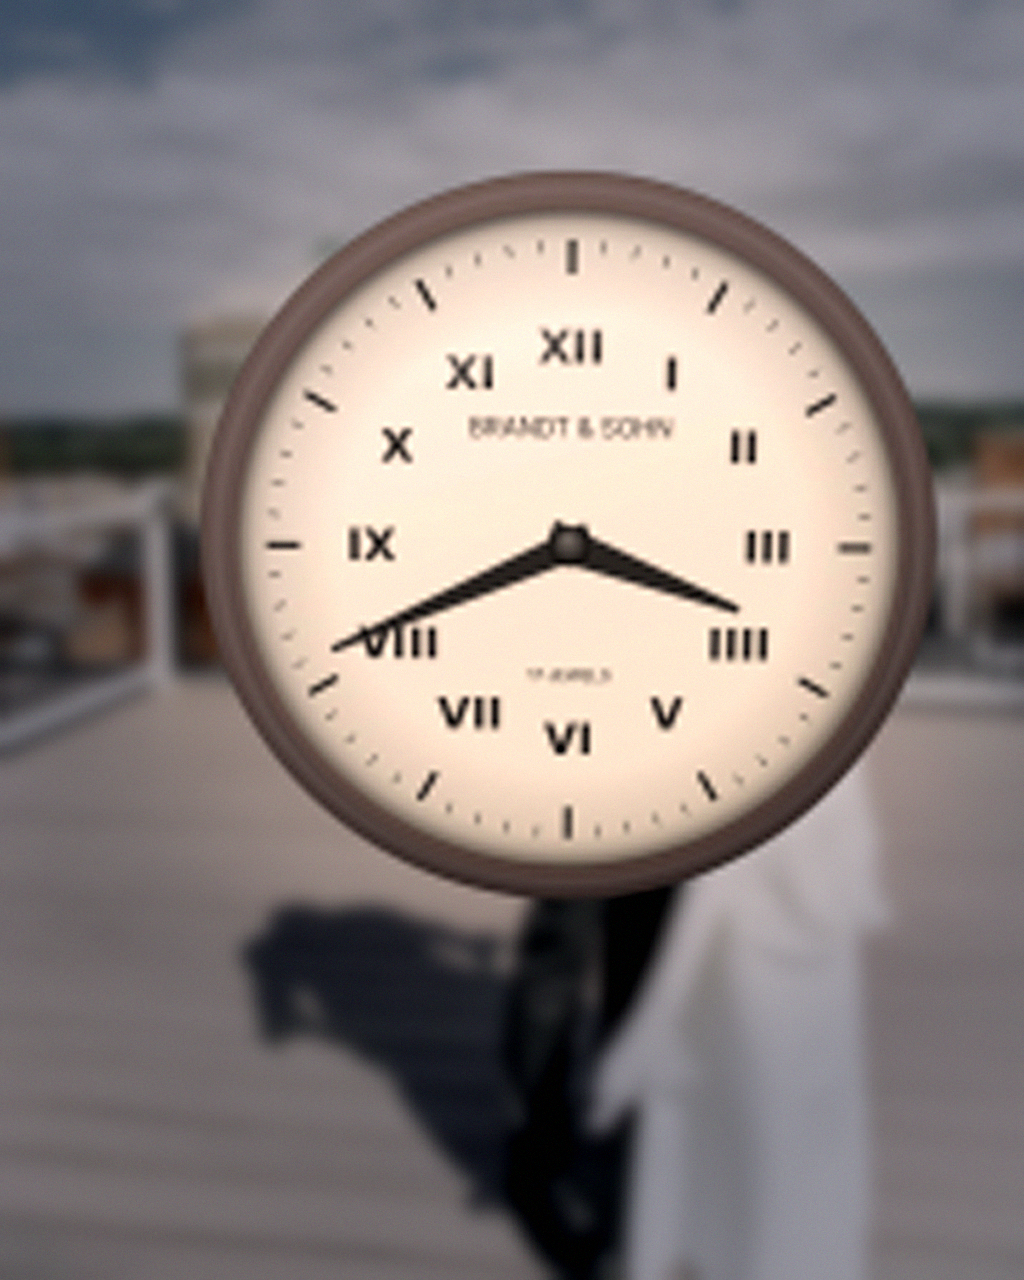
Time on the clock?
3:41
